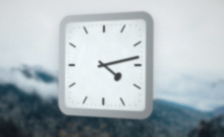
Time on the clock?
4:13
